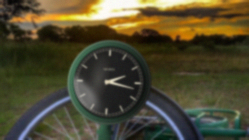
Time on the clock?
2:17
